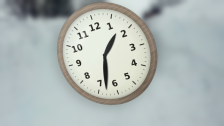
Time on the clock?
1:33
